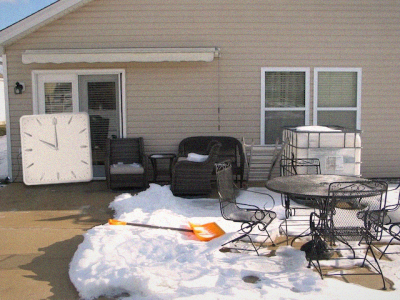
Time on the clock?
10:00
